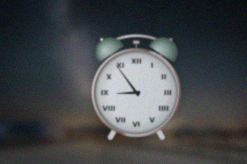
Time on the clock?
8:54
